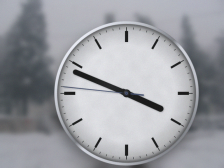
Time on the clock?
3:48:46
